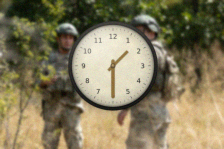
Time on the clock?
1:30
